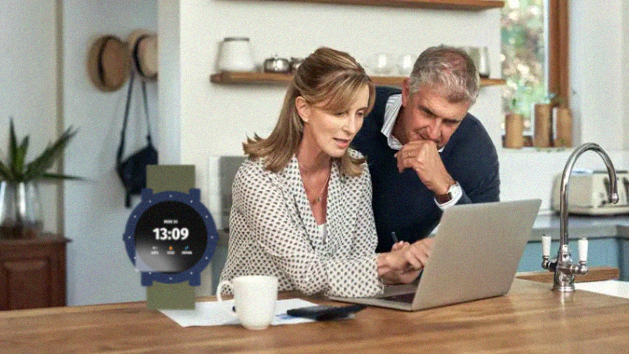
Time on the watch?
13:09
